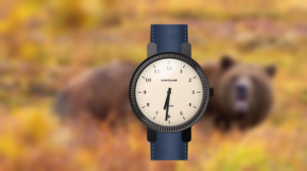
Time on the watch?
6:31
